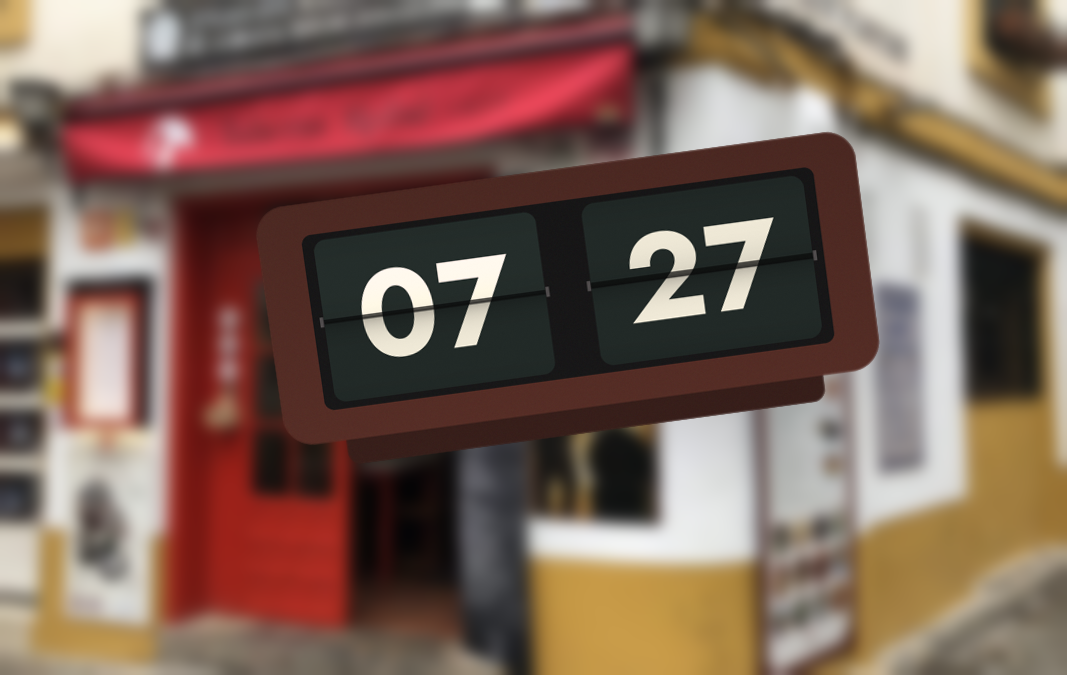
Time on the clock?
7:27
